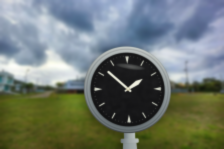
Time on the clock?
1:52
